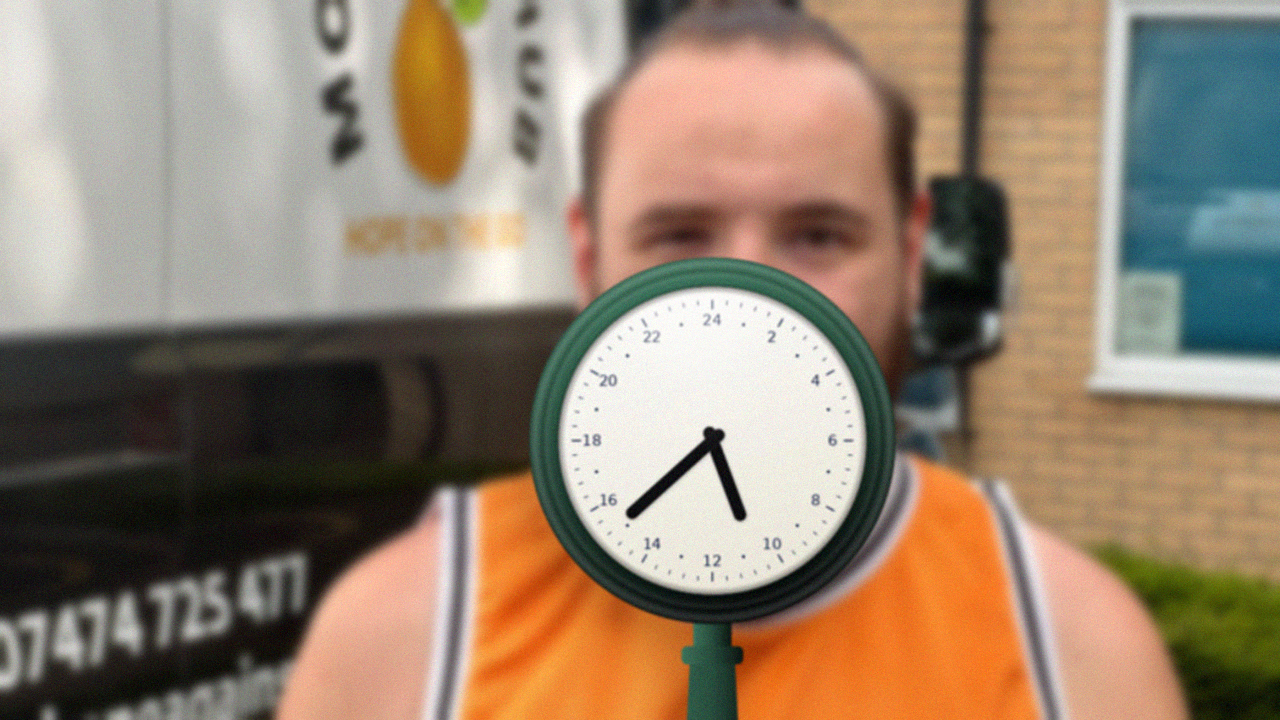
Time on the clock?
10:38
